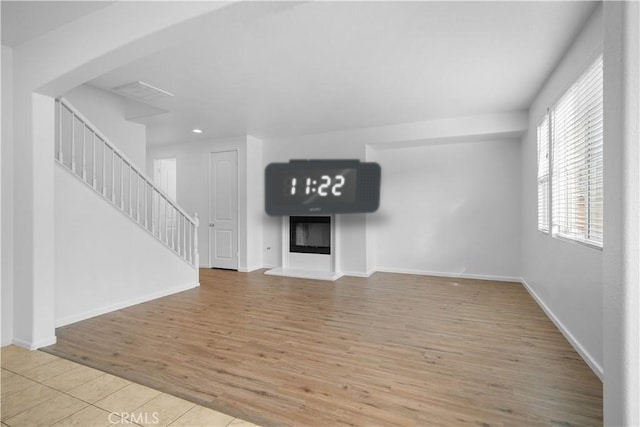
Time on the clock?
11:22
